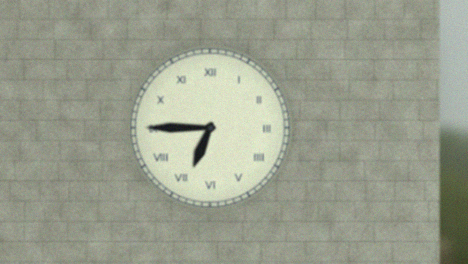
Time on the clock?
6:45
